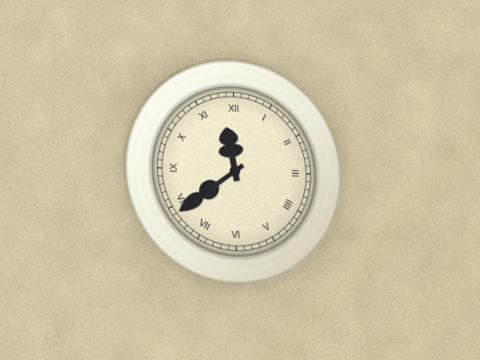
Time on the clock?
11:39
